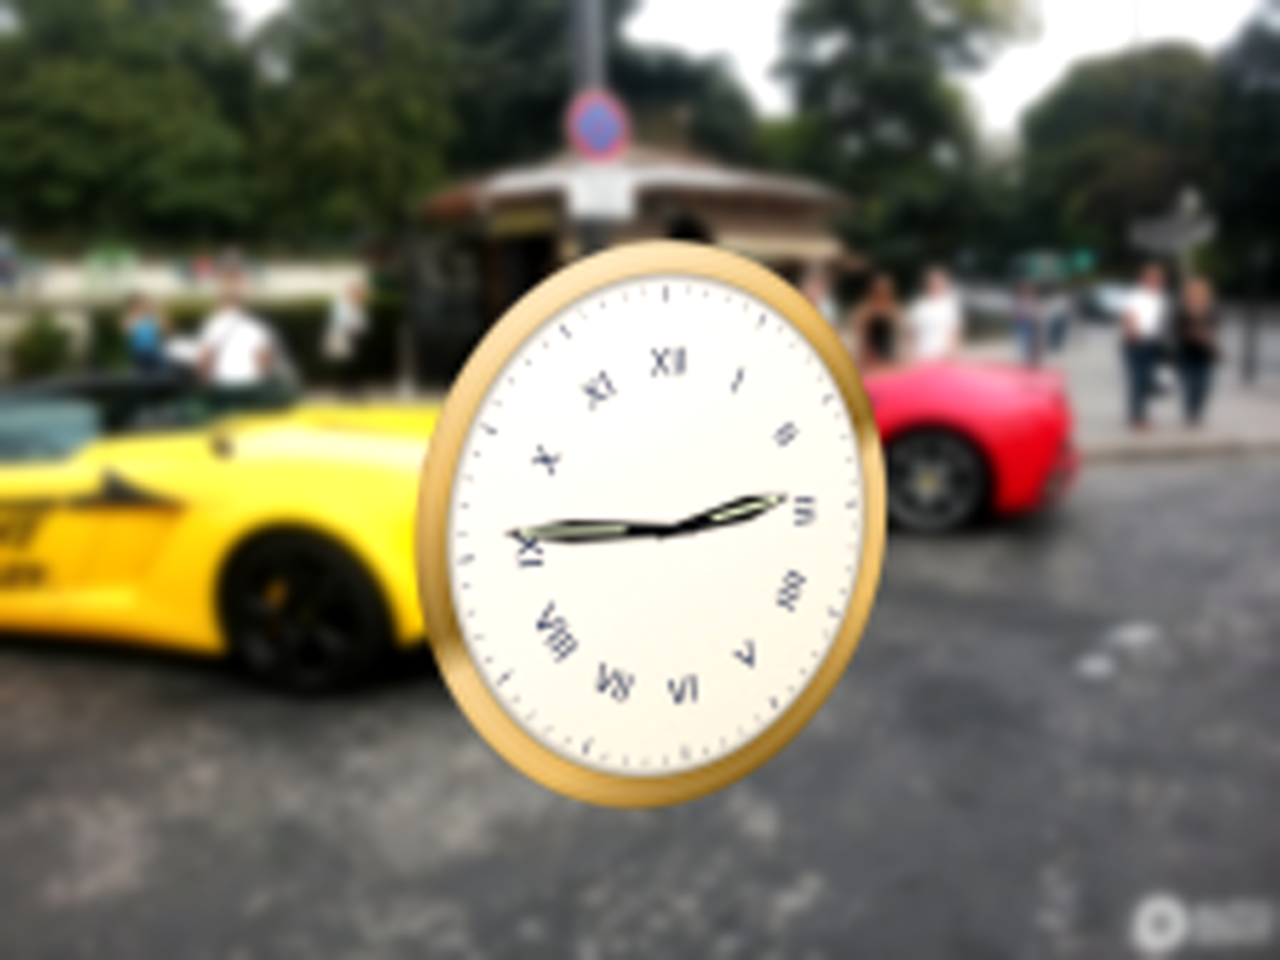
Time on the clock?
2:46
